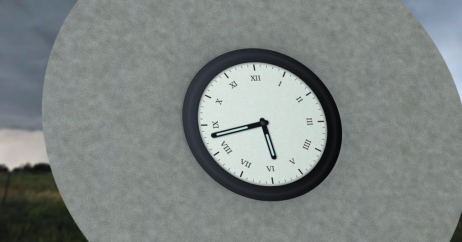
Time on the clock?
5:43
